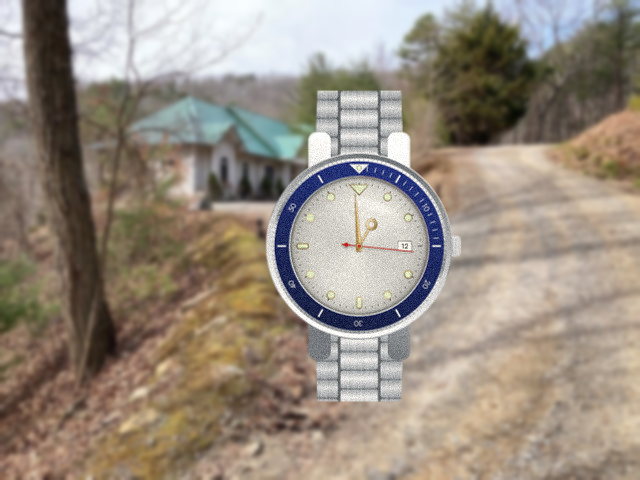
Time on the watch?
12:59:16
